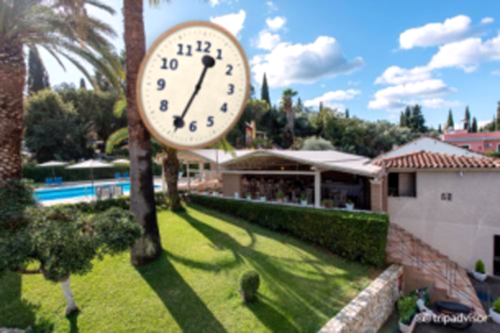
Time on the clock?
12:34
